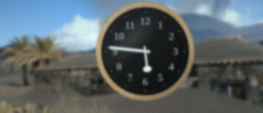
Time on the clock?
5:46
